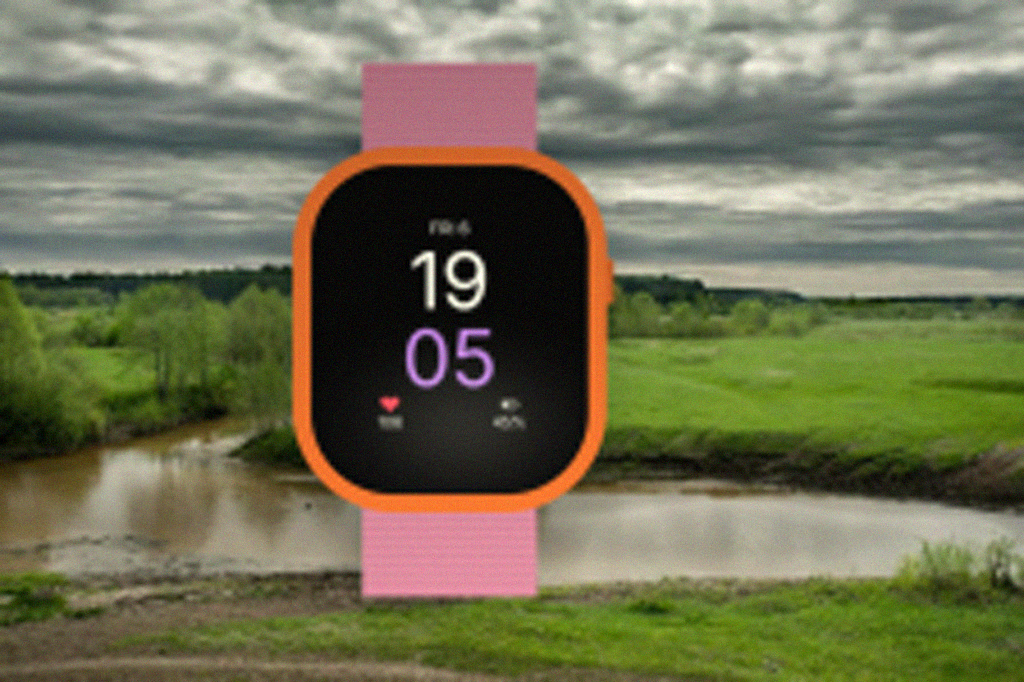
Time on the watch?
19:05
